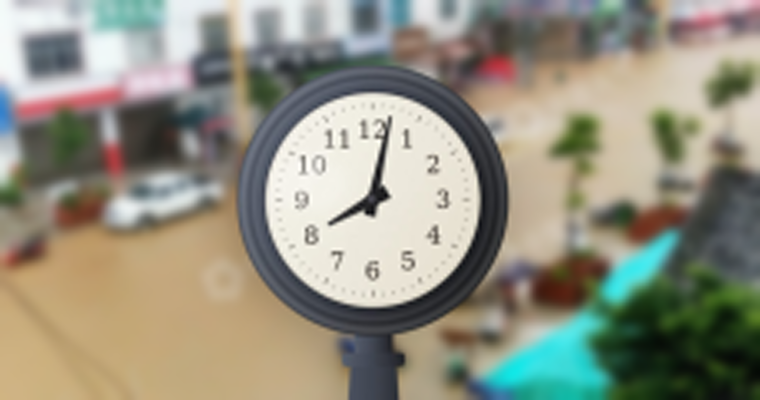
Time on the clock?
8:02
